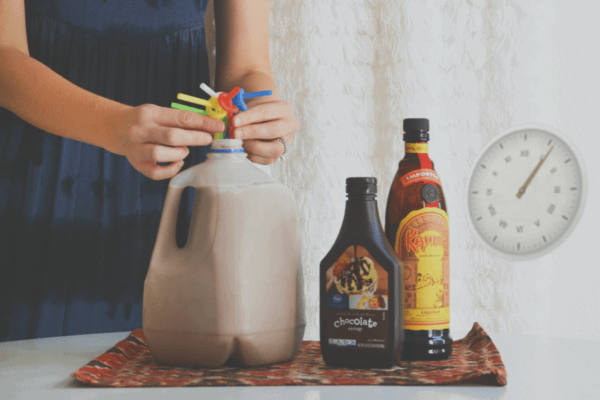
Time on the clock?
1:06
